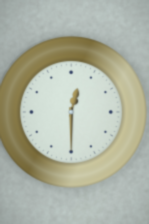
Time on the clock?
12:30
